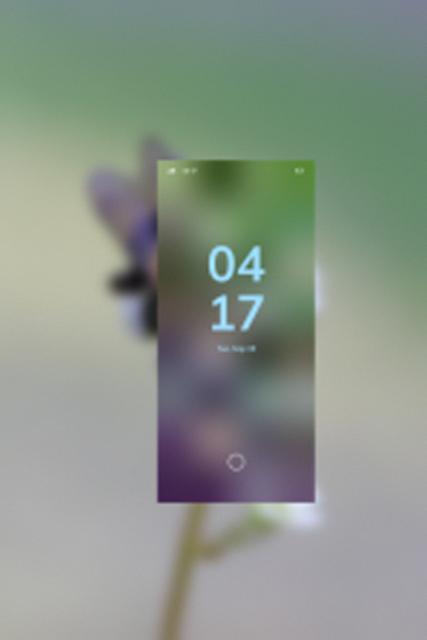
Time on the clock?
4:17
